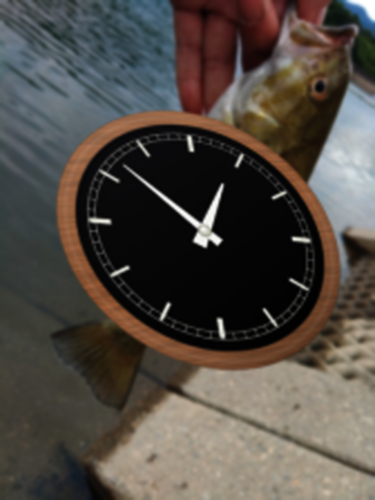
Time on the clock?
12:52
